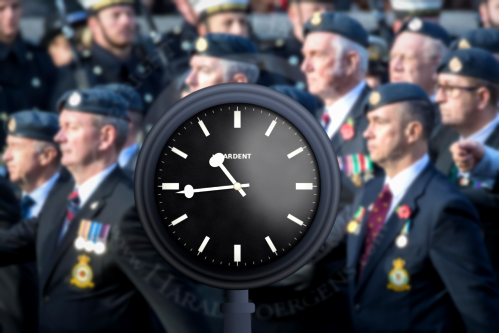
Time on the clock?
10:44
